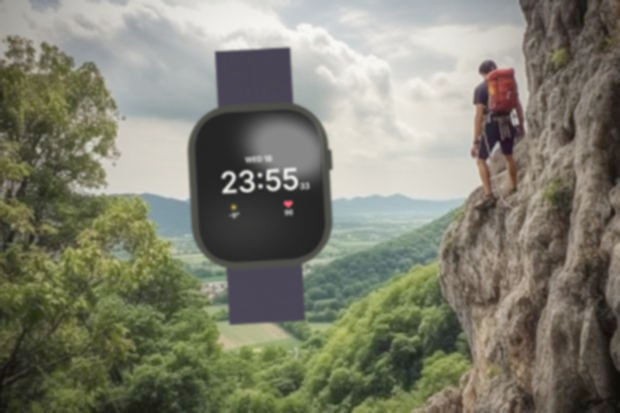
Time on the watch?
23:55
